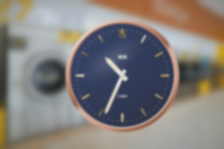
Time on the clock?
10:34
